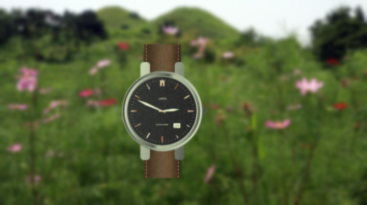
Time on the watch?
2:49
